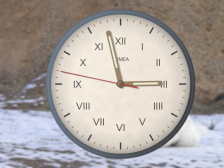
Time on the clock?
2:57:47
